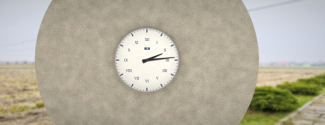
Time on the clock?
2:14
